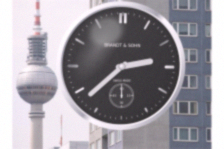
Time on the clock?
2:38
